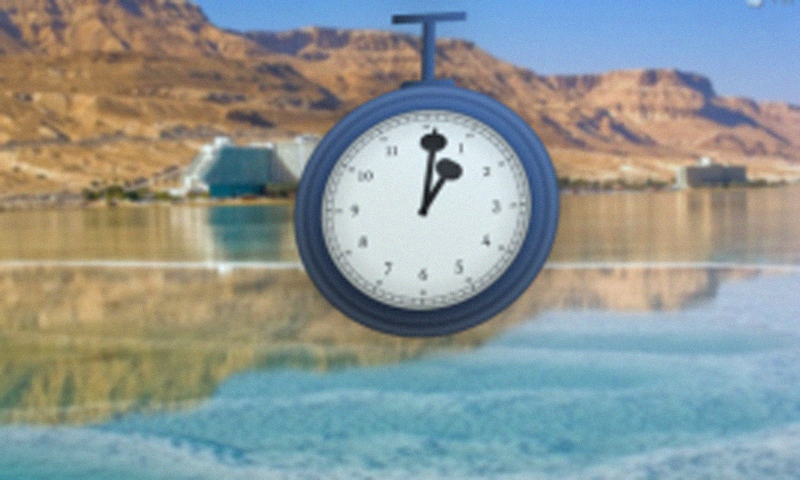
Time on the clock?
1:01
